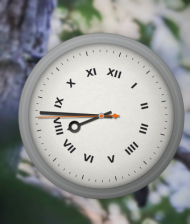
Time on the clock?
7:42:42
